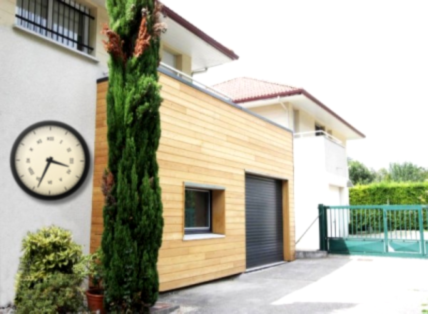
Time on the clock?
3:34
